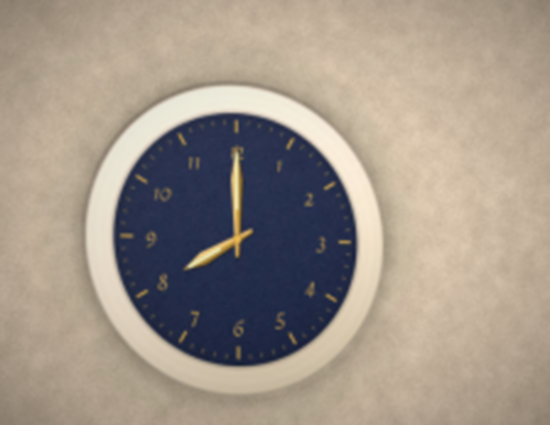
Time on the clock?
8:00
